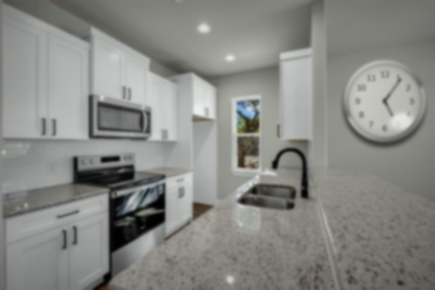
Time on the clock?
5:06
